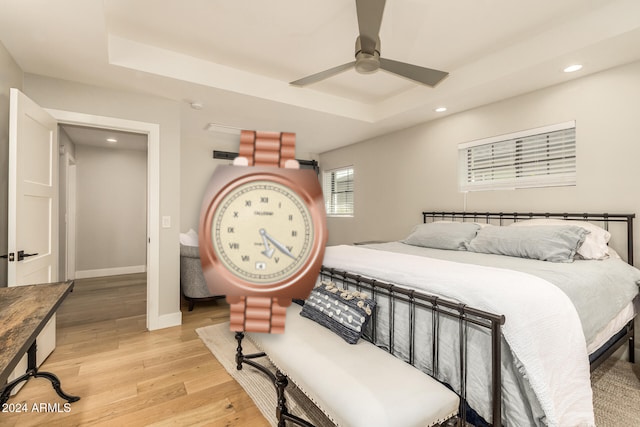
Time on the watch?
5:21
